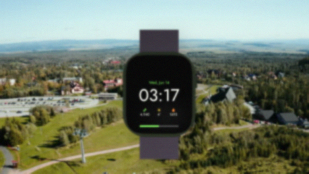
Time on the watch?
3:17
